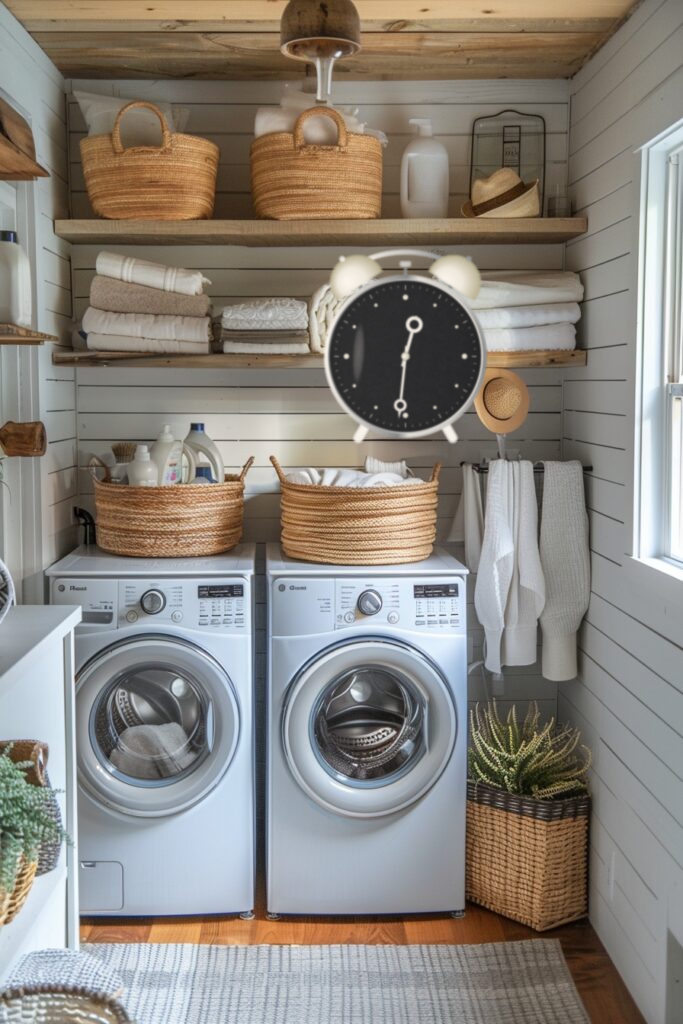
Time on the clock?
12:31
